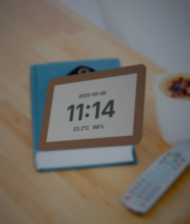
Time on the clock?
11:14
